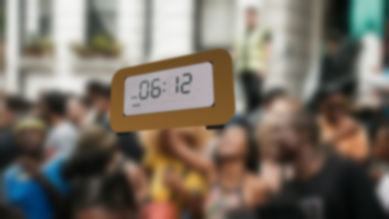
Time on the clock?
6:12
